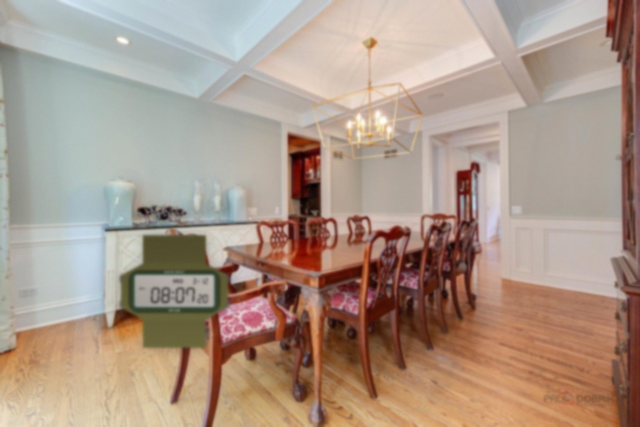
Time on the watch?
8:07
